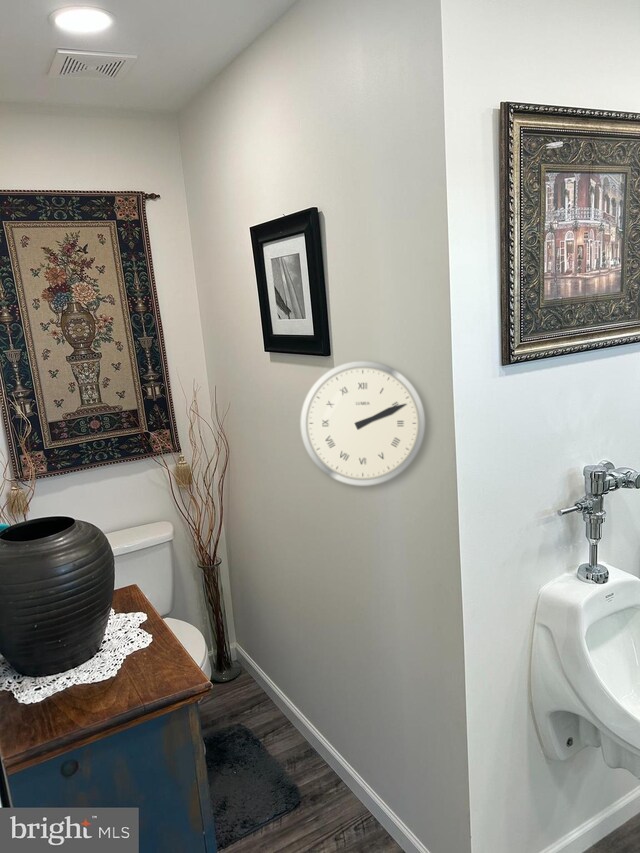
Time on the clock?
2:11
